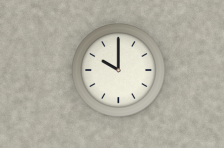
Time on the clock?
10:00
